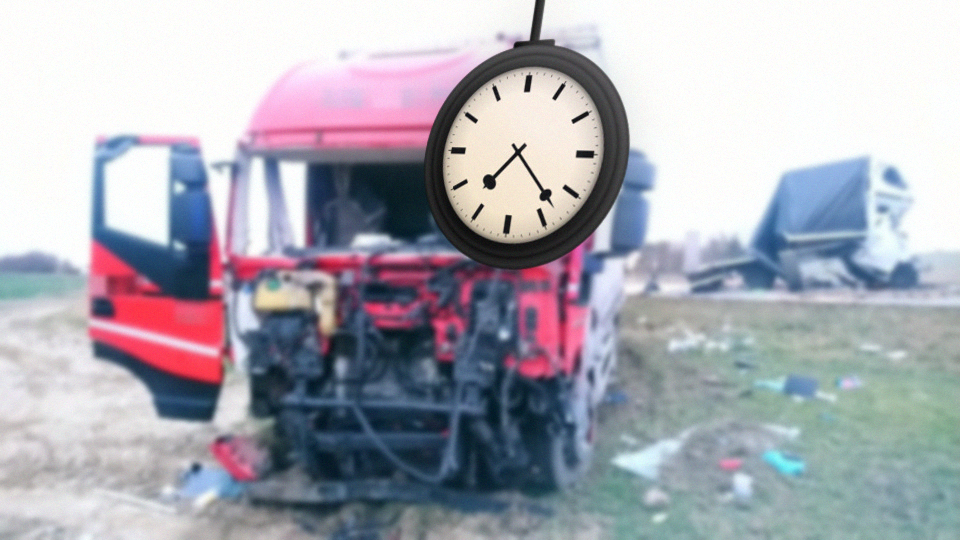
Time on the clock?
7:23
